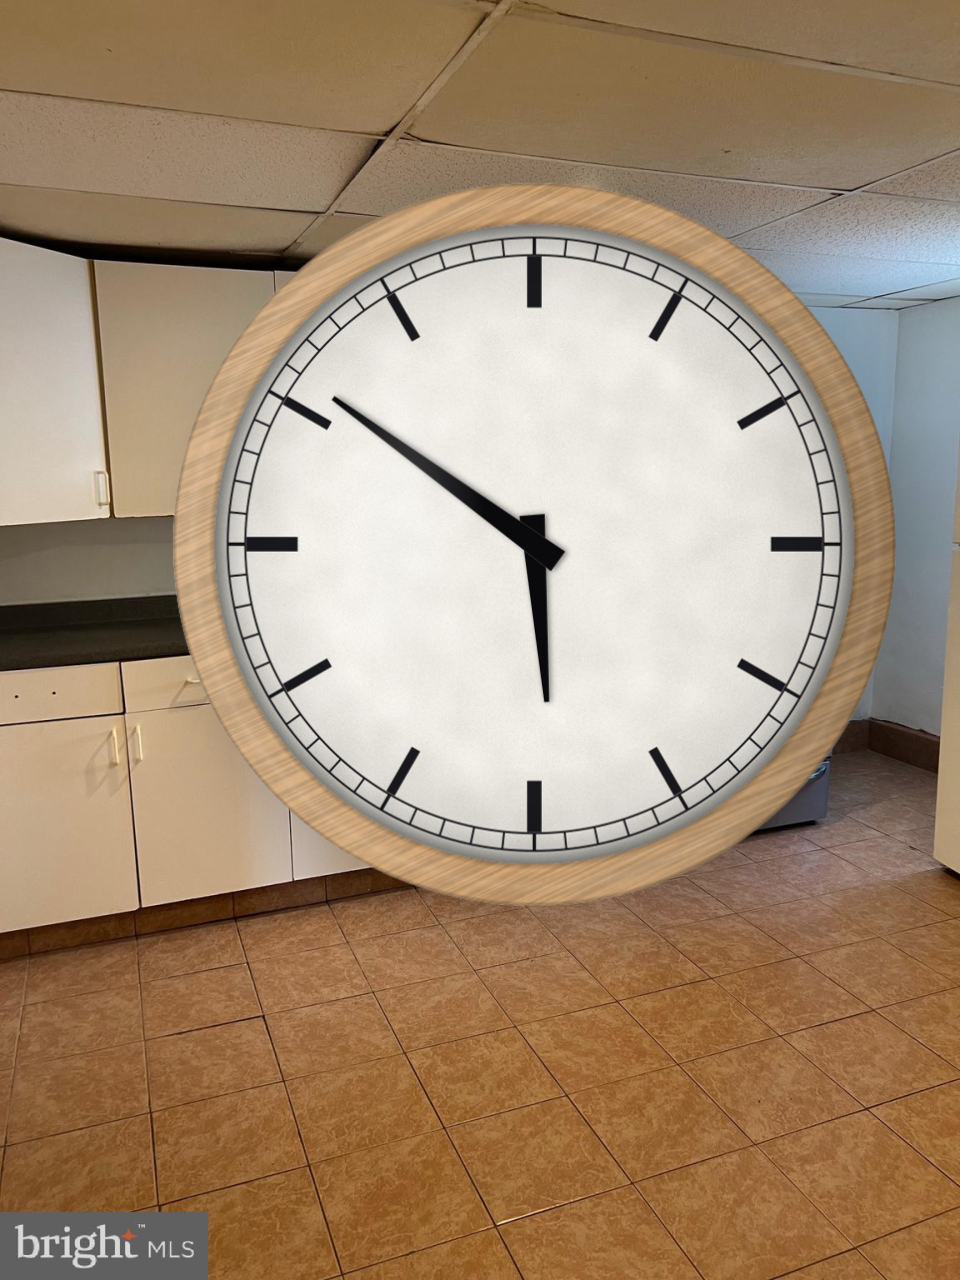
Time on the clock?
5:51
